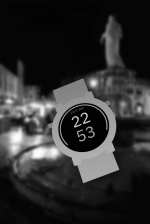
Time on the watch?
22:53
